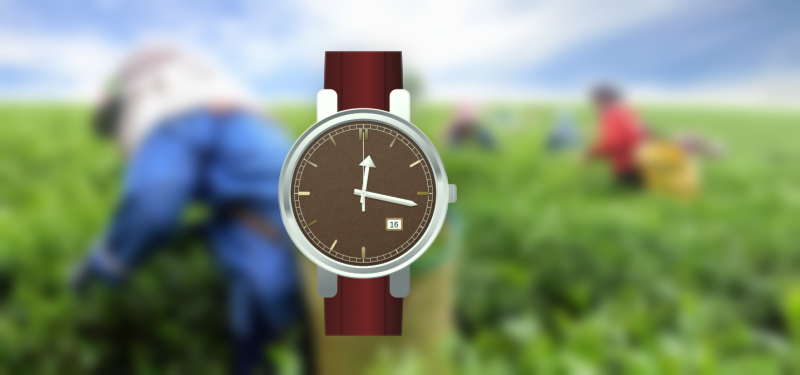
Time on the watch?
12:17:00
